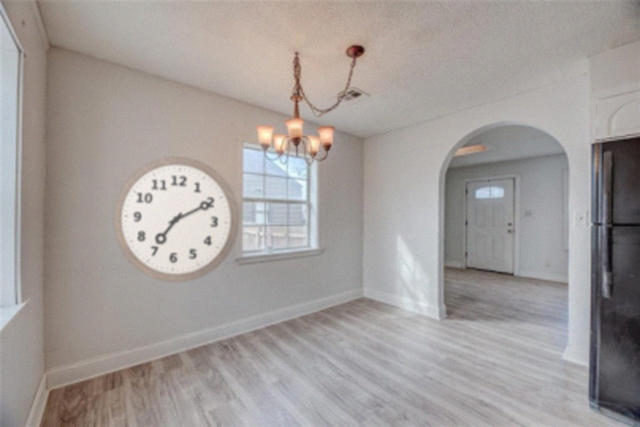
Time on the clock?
7:10
